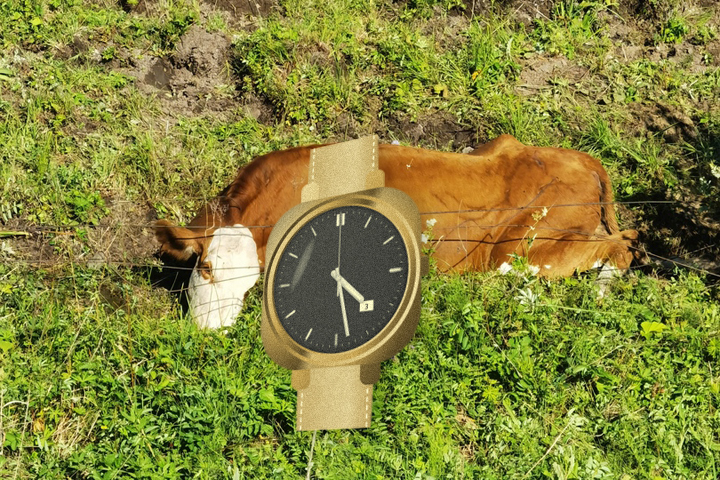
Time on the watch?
4:28:00
